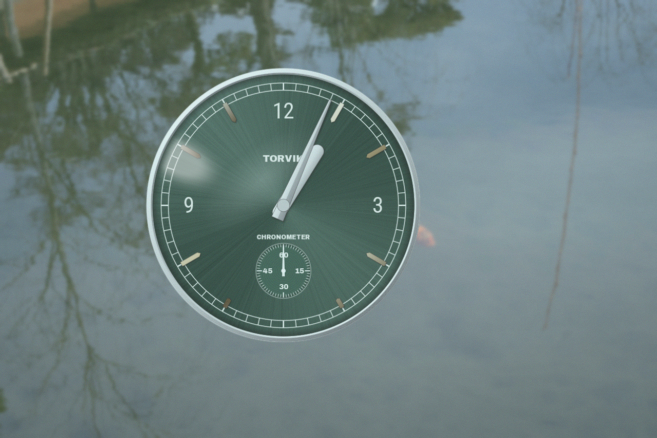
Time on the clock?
1:04
